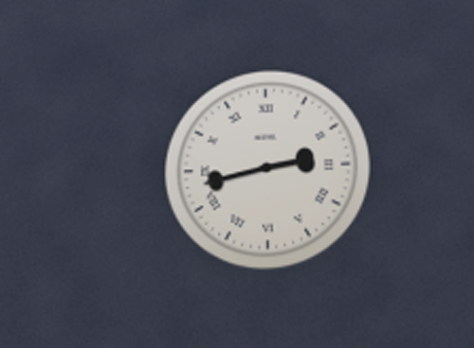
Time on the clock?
2:43
